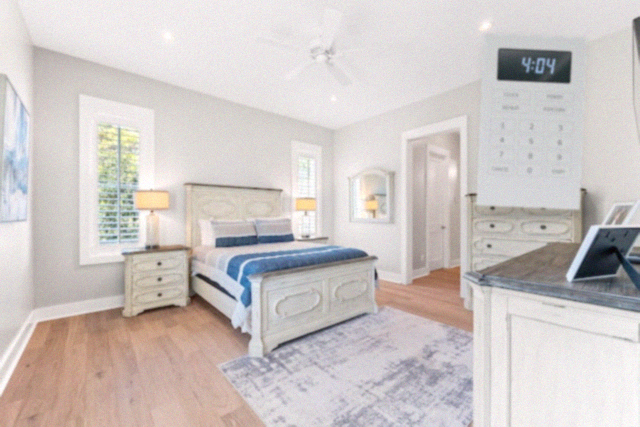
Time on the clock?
4:04
